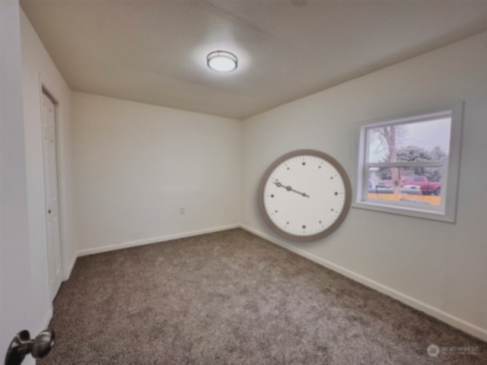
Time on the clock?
9:49
